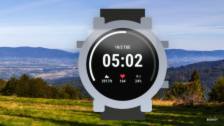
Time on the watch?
5:02
